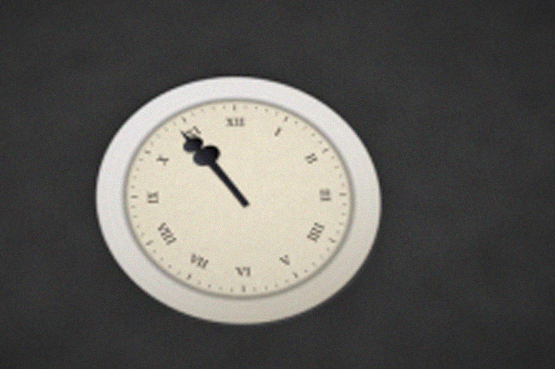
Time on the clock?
10:54
